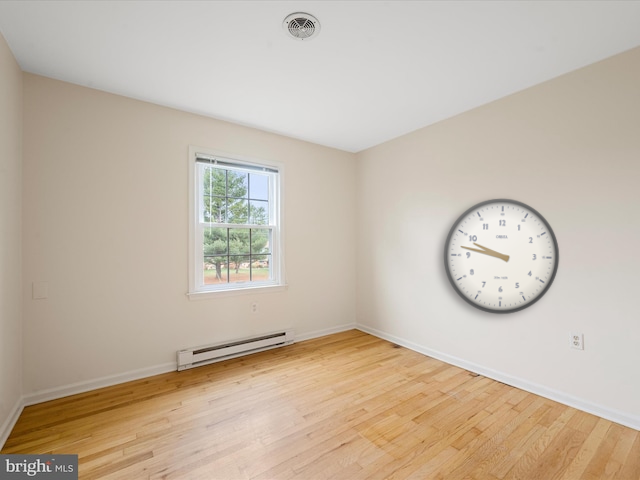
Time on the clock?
9:47
